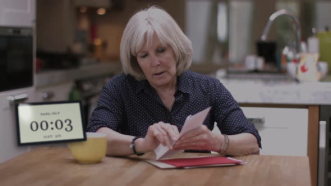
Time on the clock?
0:03
